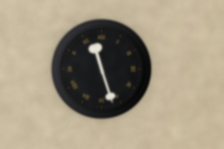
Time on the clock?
11:27
